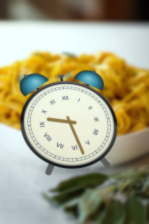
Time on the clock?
9:28
